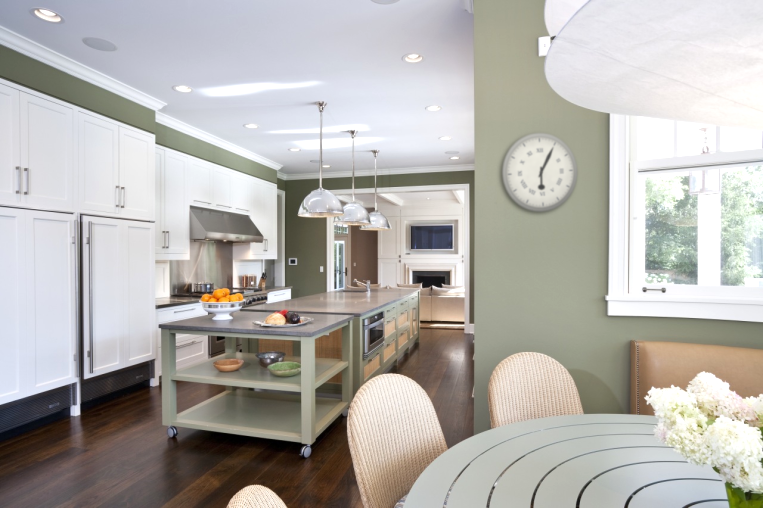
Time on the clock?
6:05
